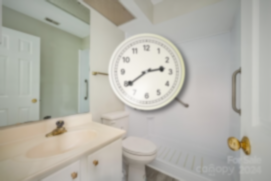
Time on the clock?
2:39
